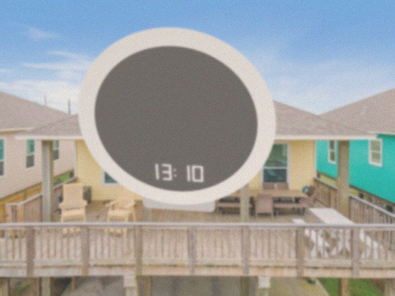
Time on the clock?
13:10
